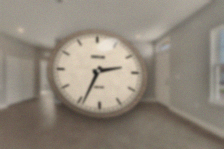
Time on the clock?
2:34
